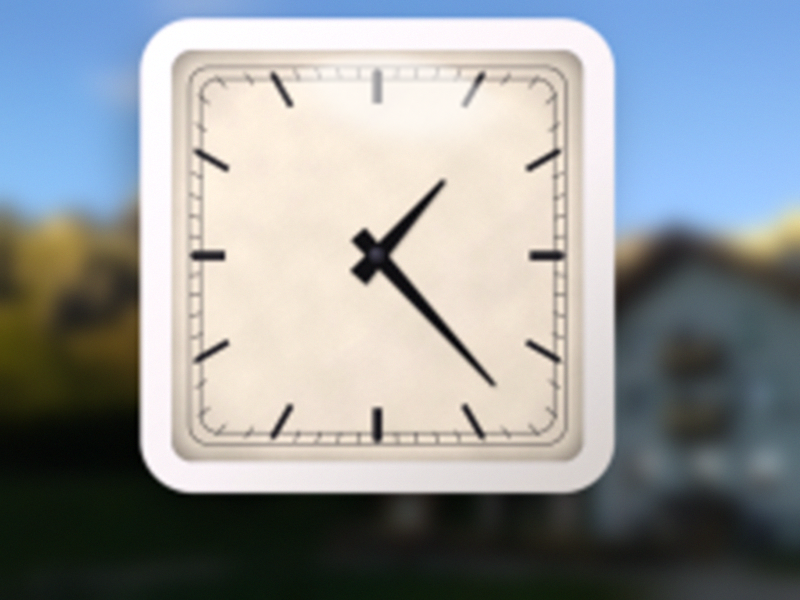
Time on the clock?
1:23
